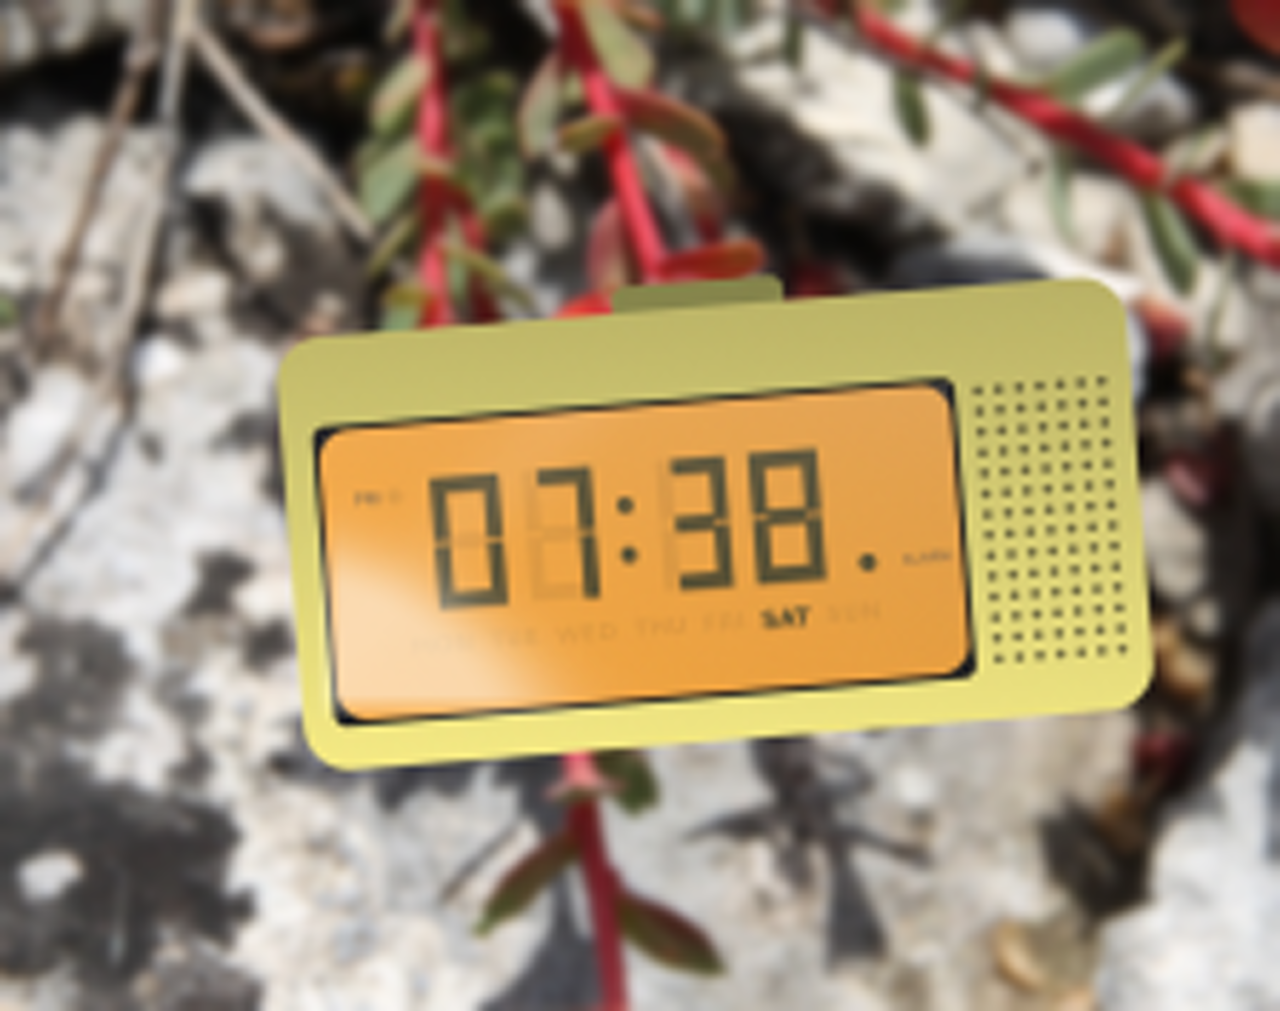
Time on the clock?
7:38
